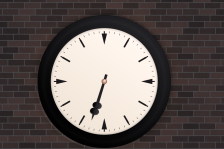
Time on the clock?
6:33
